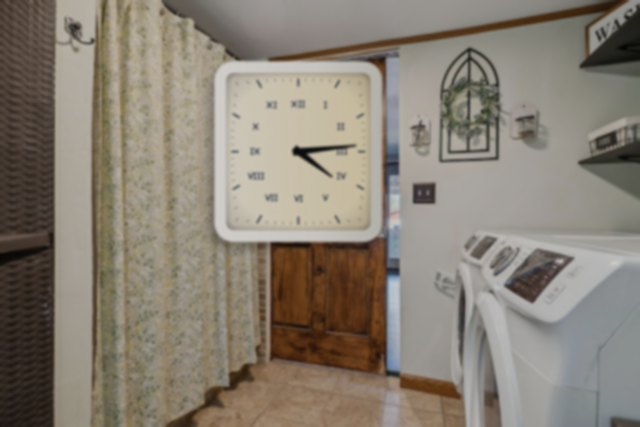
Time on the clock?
4:14
